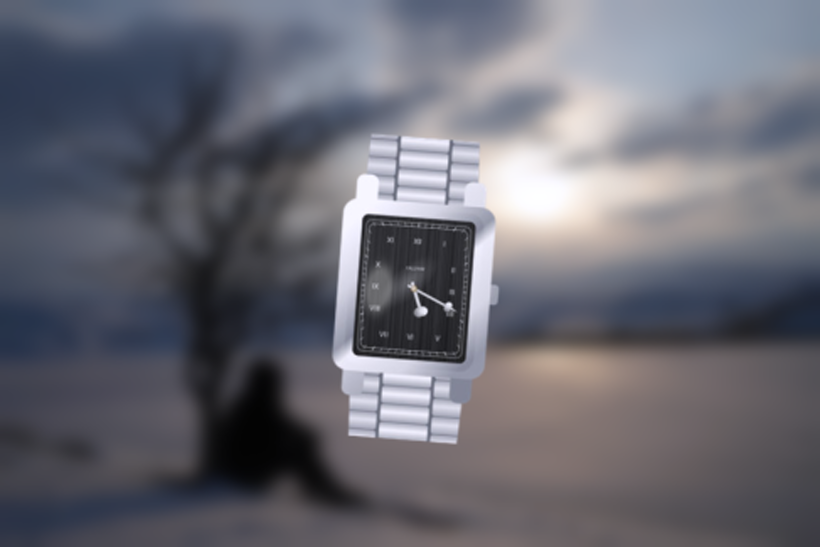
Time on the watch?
5:19
